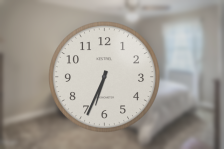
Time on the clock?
6:34
